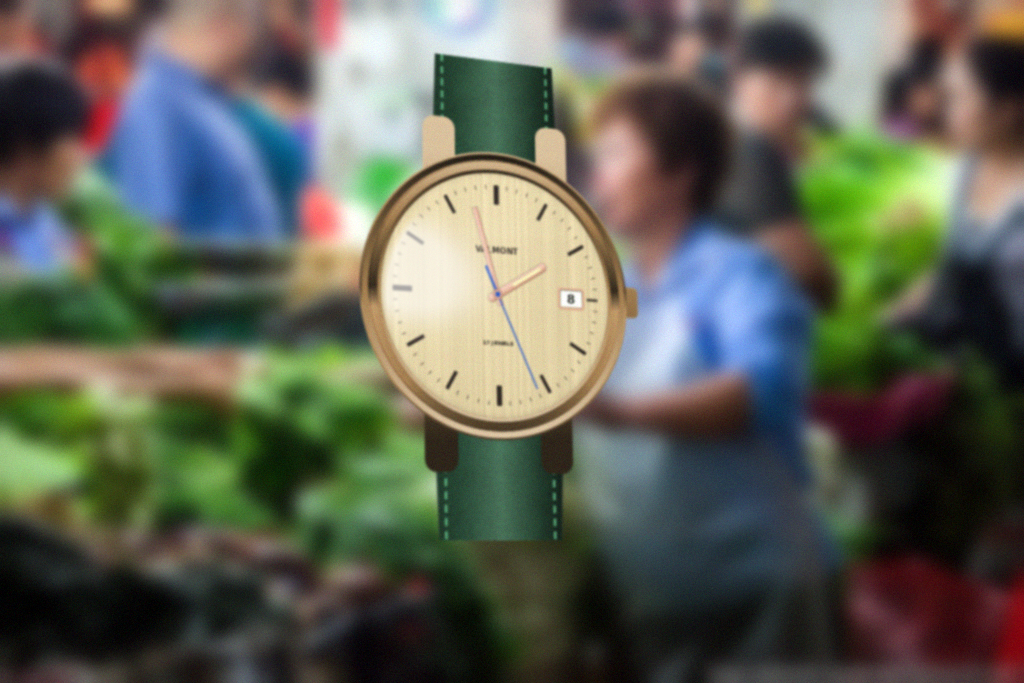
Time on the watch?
1:57:26
